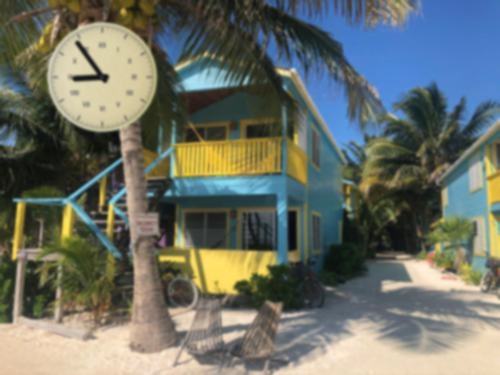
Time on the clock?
8:54
